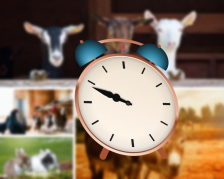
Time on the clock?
9:49
